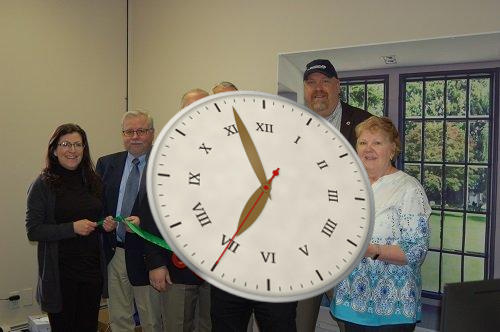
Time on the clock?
6:56:35
